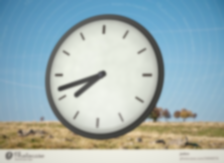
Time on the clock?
7:42
